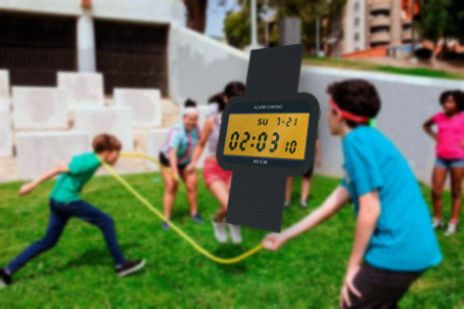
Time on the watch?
2:03:10
